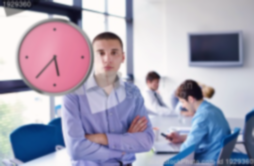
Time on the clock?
5:37
